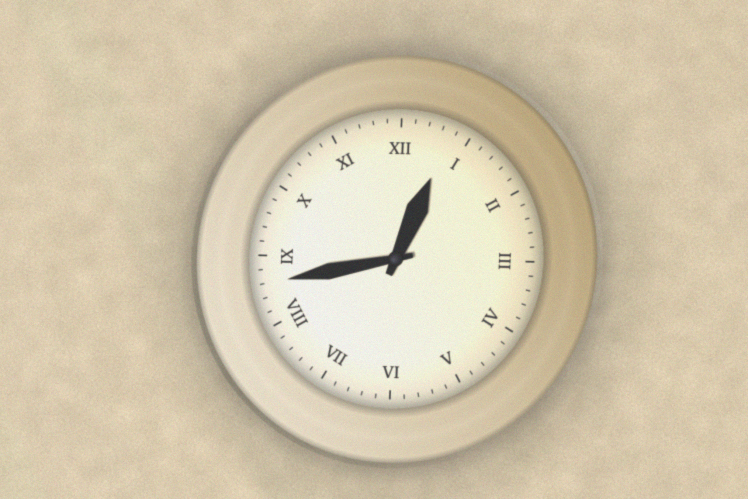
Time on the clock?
12:43
